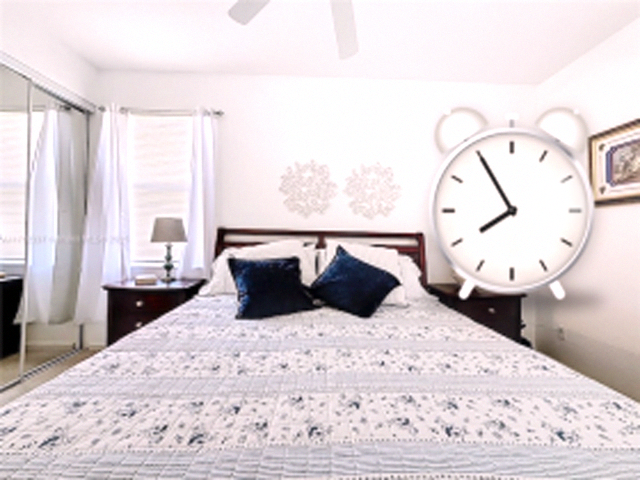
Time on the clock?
7:55
